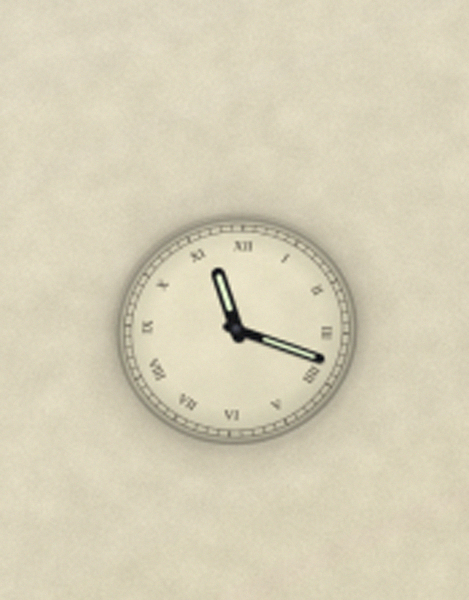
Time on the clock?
11:18
